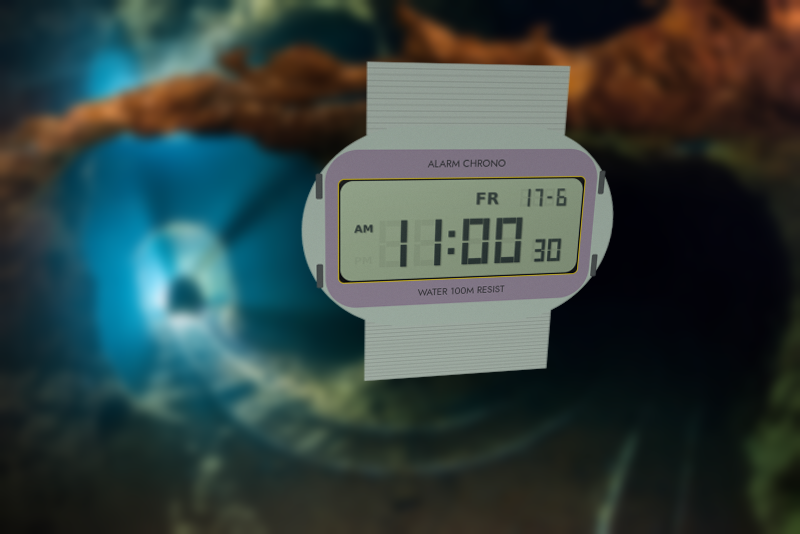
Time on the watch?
11:00:30
